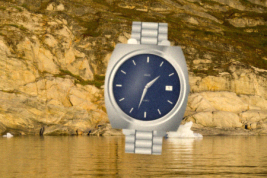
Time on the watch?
1:33
